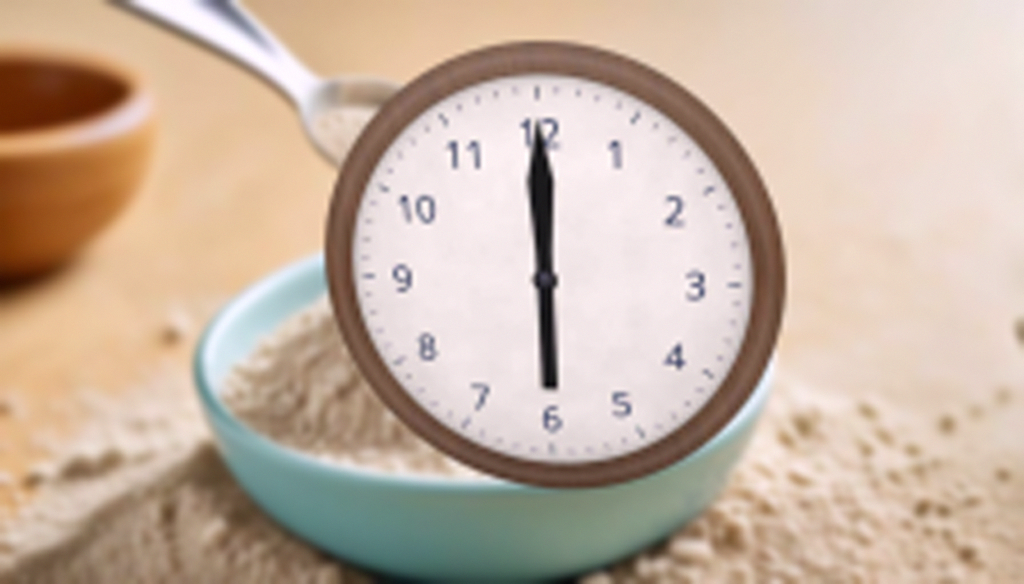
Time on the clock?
6:00
